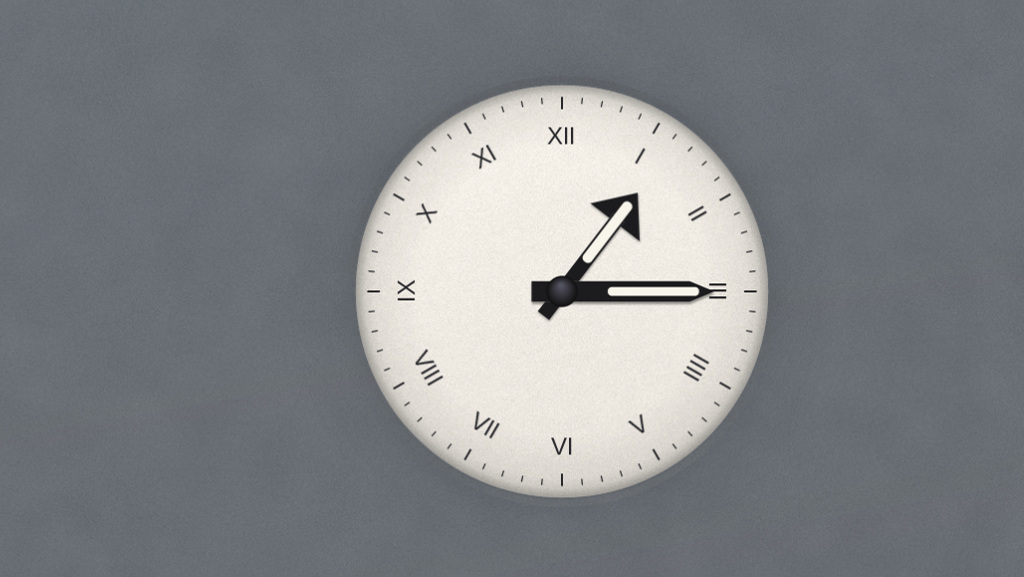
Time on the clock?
1:15
